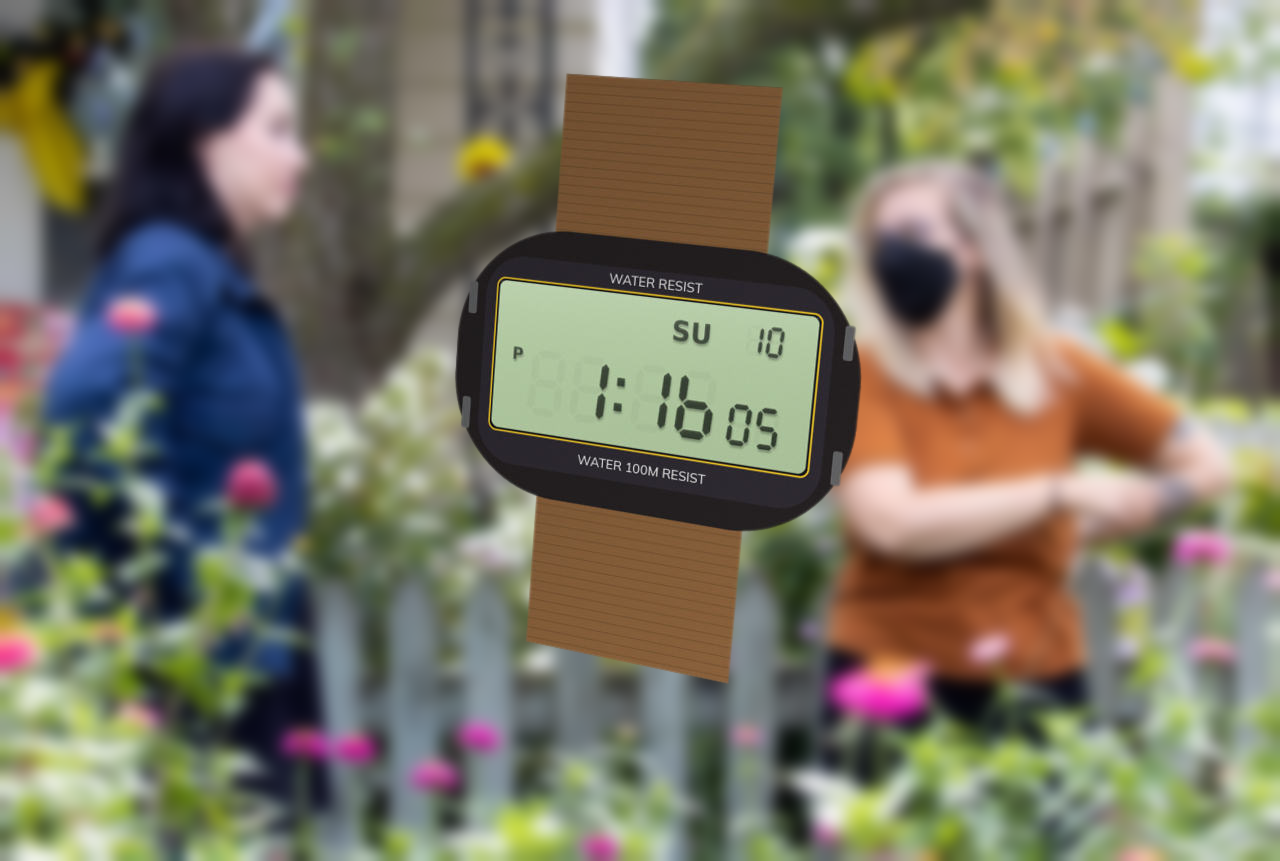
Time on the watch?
1:16:05
